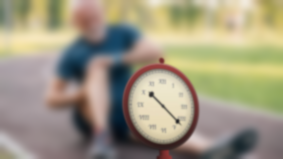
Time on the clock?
10:22
